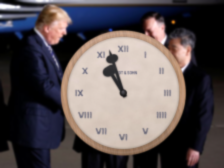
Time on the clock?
10:57
